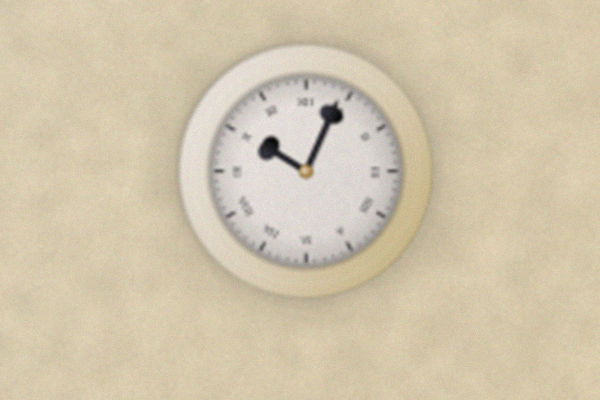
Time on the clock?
10:04
